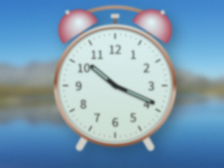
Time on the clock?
10:19
